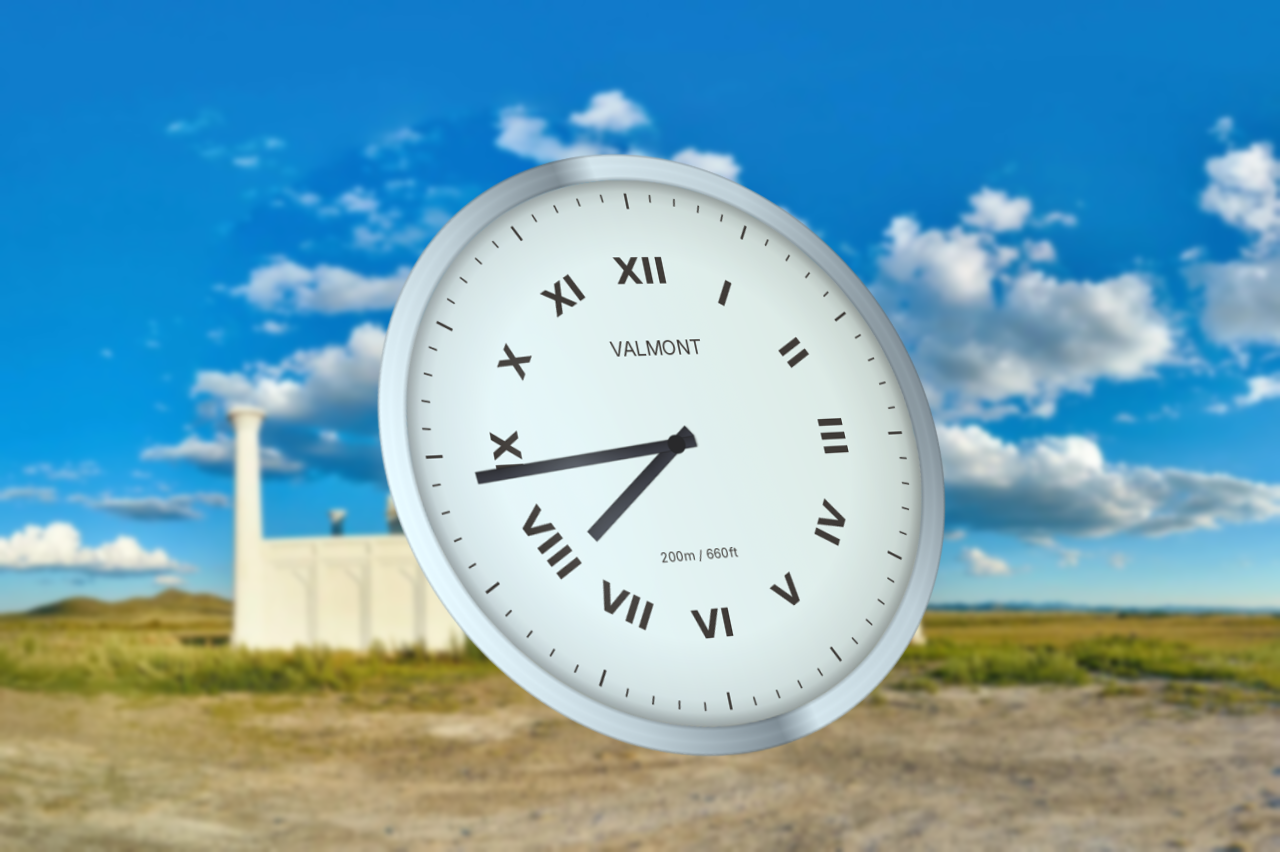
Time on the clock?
7:44
